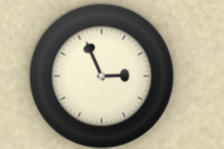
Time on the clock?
2:56
